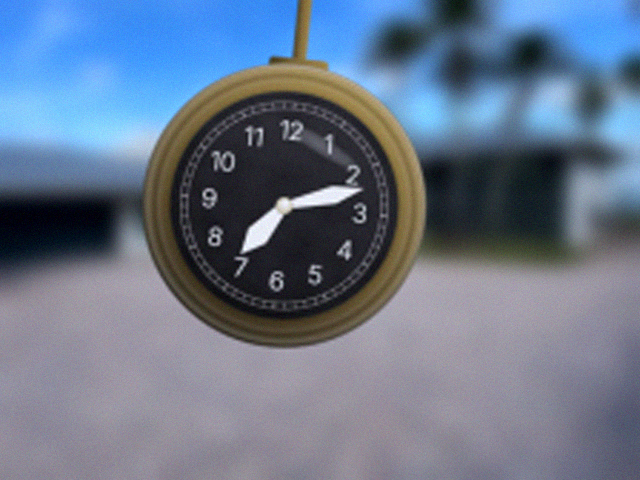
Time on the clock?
7:12
